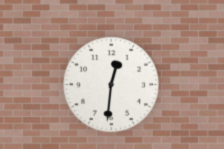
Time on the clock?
12:31
